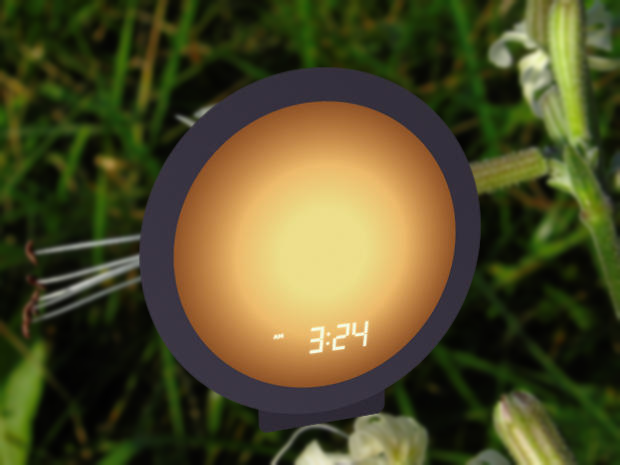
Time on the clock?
3:24
